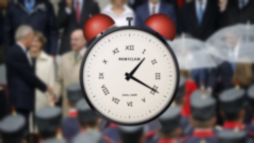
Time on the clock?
1:20
